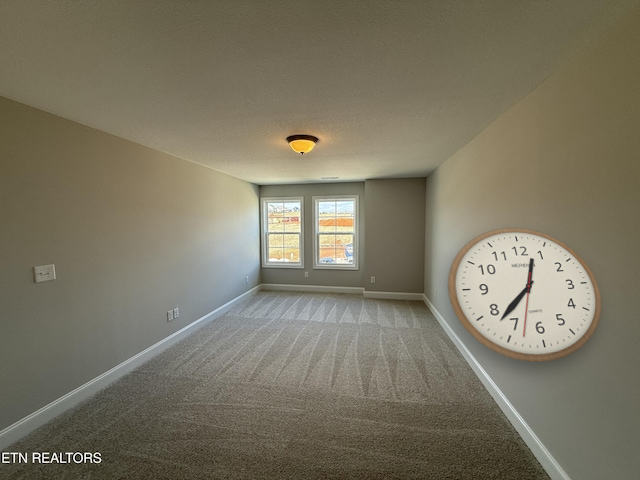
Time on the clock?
12:37:33
